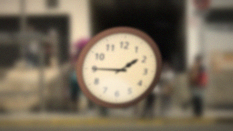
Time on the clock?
1:45
